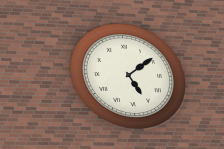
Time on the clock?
5:09
